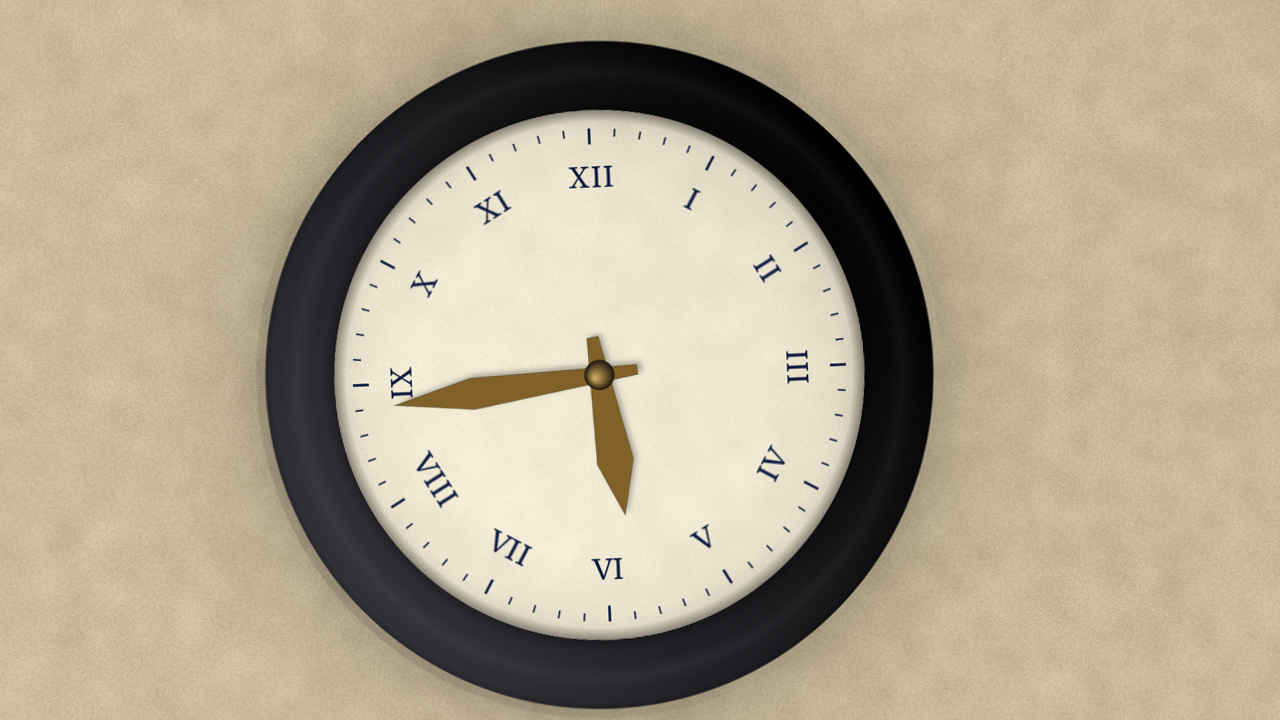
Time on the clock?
5:44
